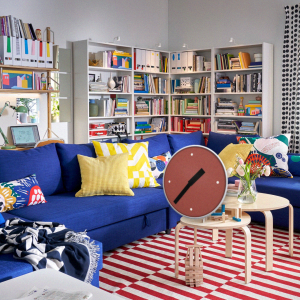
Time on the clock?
1:37
